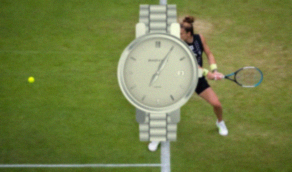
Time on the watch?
7:05
